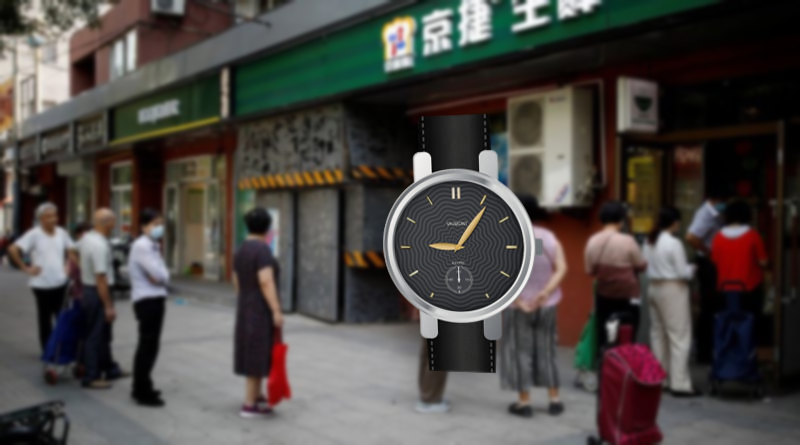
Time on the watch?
9:06
